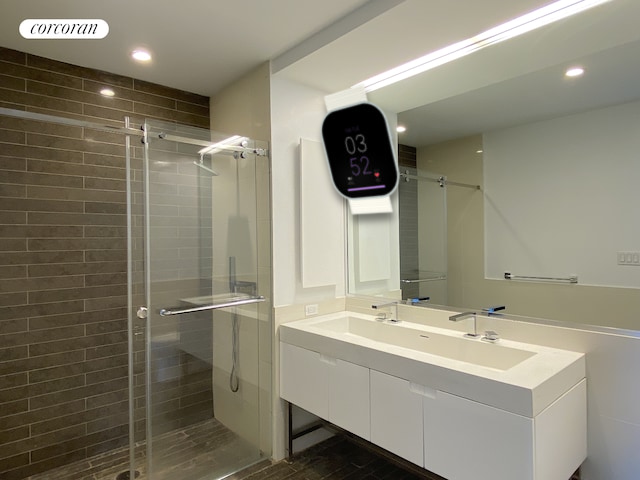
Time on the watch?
3:52
